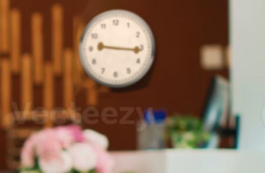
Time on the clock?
9:16
